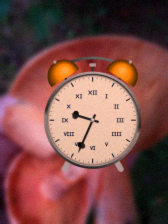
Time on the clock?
9:34
